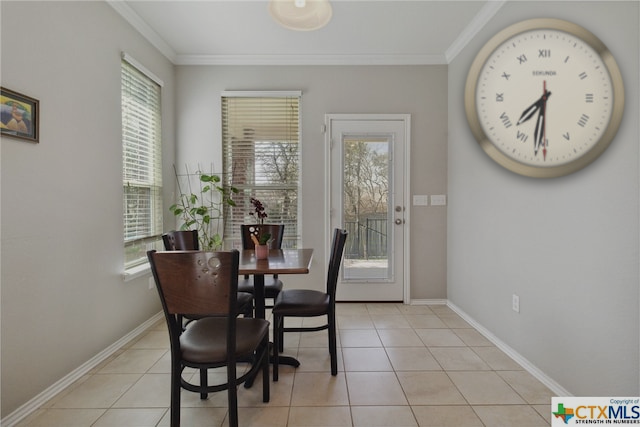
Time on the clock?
7:31:30
